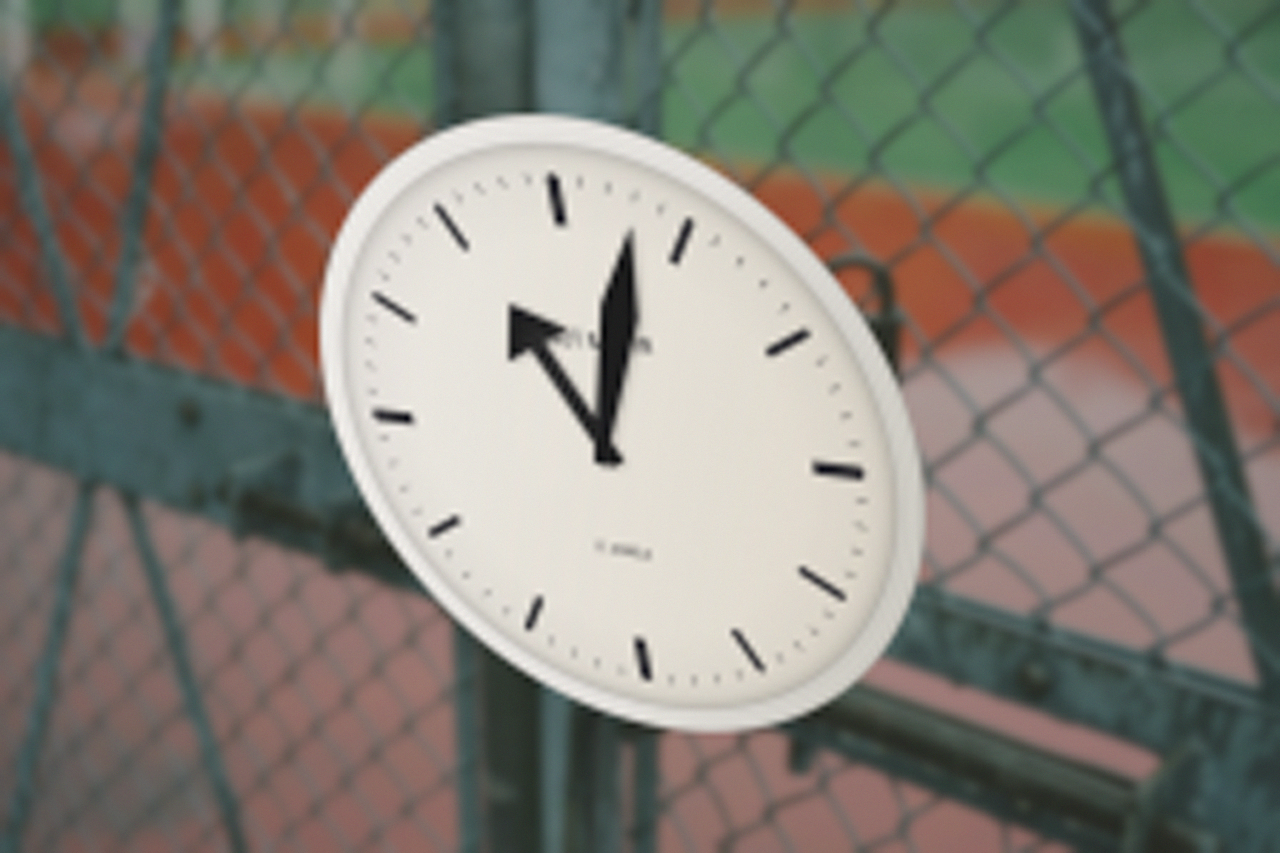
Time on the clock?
11:03
